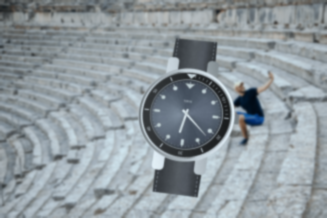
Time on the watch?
6:22
